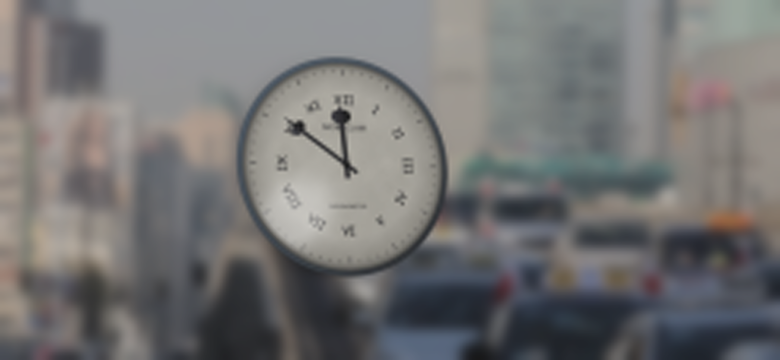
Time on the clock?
11:51
